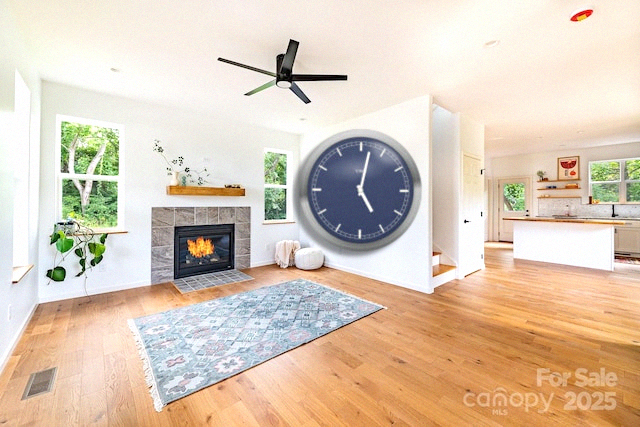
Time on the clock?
5:02
